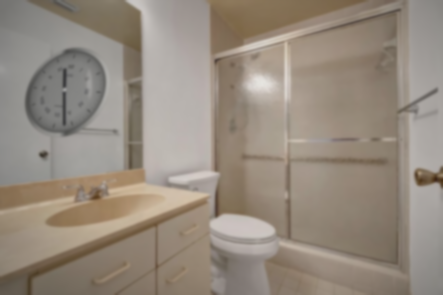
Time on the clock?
11:27
